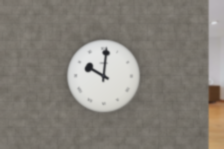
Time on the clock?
10:01
